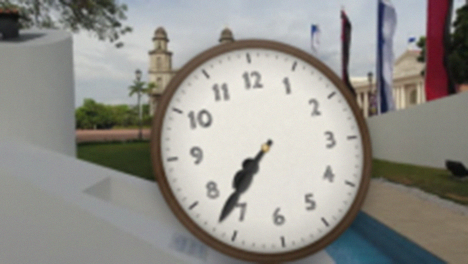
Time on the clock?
7:37
